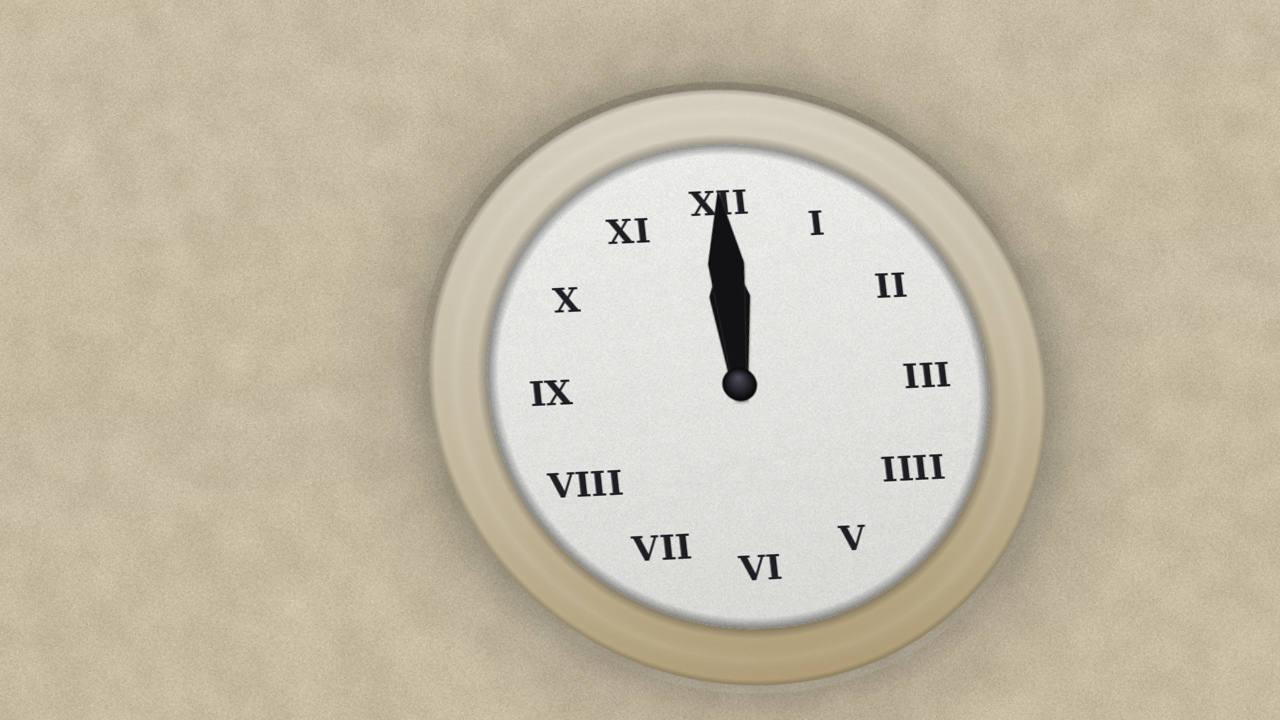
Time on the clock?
12:00
